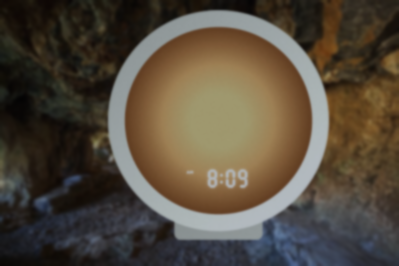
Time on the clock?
8:09
